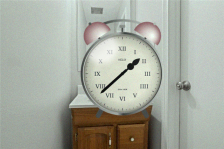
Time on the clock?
1:38
